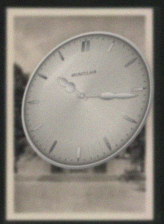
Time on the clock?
10:16
